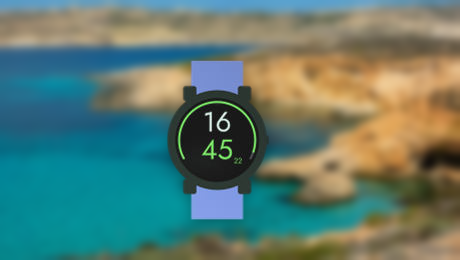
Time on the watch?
16:45:22
